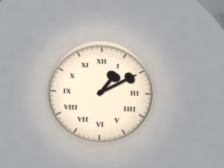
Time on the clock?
1:10
